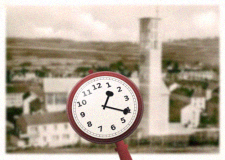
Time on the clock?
1:21
